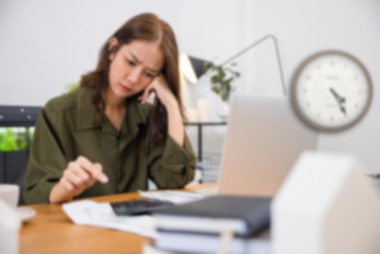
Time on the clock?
4:25
